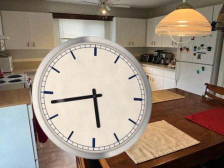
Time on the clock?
5:43
